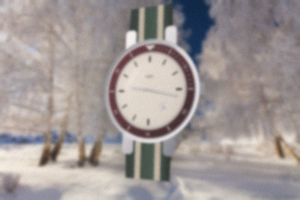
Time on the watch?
9:17
